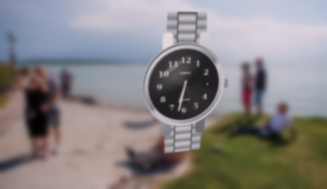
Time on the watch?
6:32
